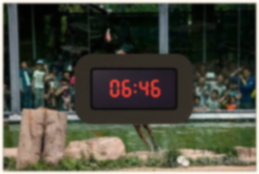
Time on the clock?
6:46
